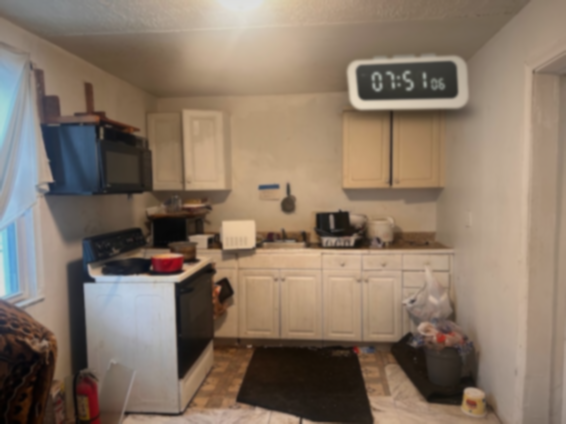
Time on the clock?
7:51
